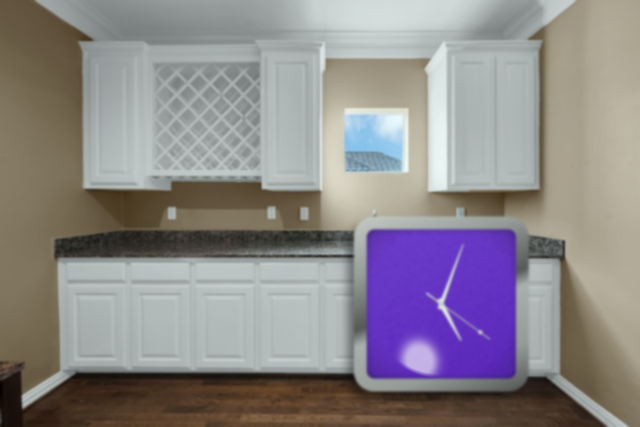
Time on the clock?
5:03:21
